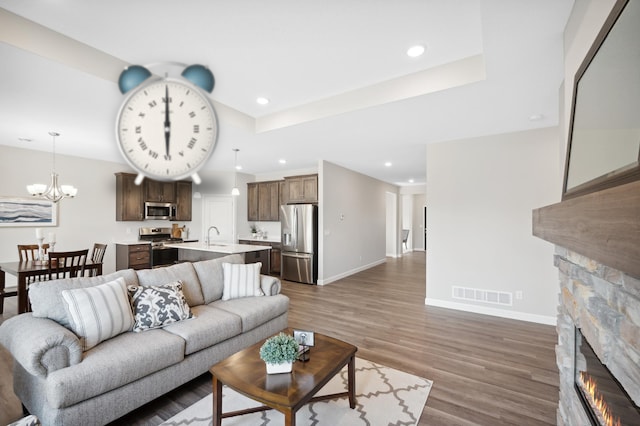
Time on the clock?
6:00
